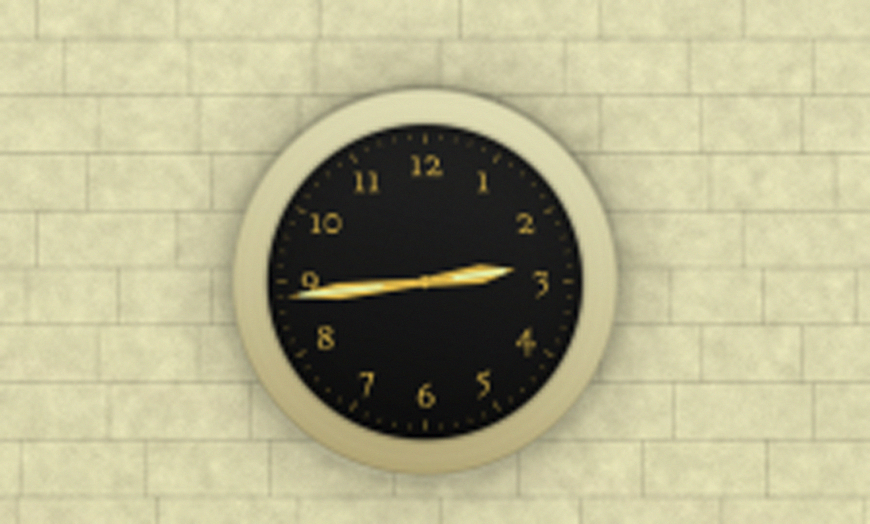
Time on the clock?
2:44
